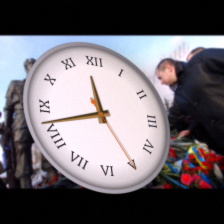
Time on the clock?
11:42:25
